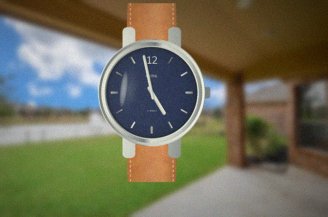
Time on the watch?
4:58
